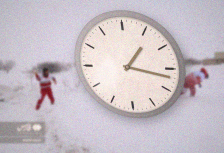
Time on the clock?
1:17
